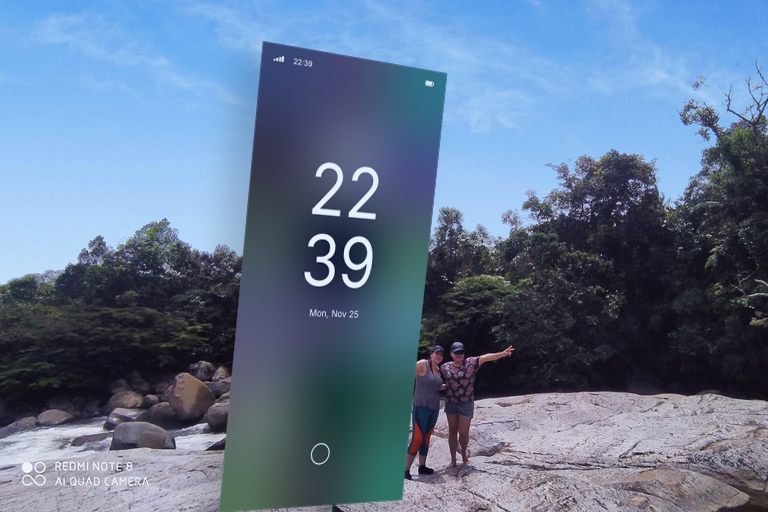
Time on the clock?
22:39
